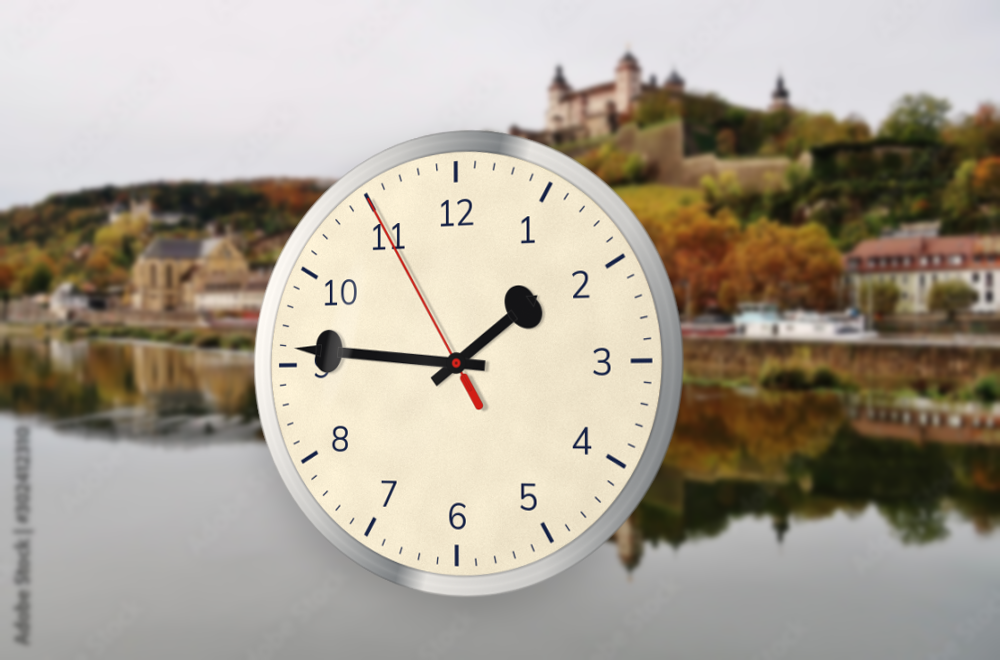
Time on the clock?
1:45:55
